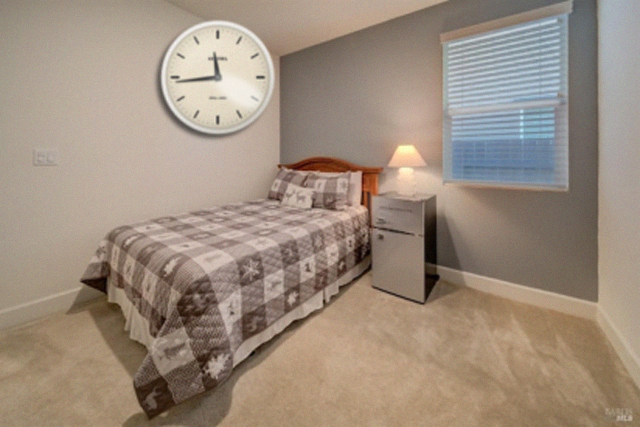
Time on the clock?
11:44
